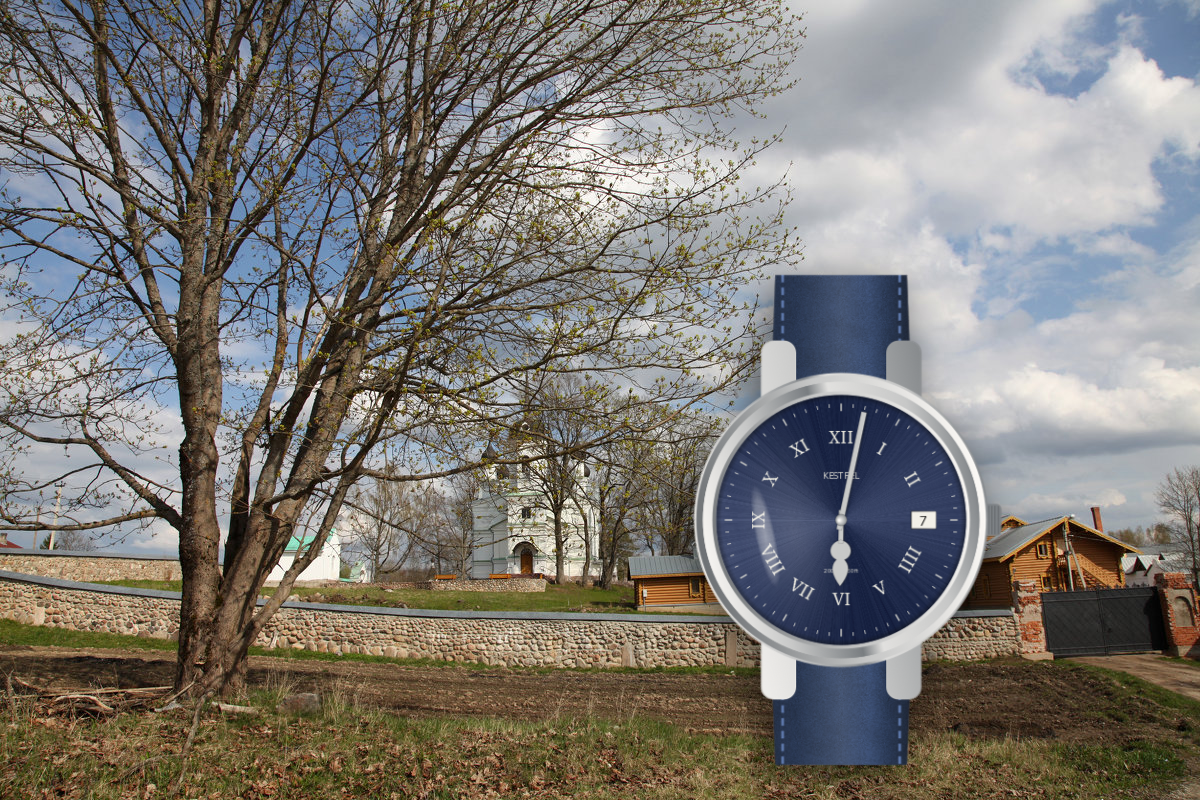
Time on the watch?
6:02
